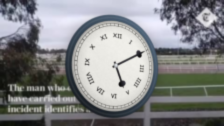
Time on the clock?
5:10
